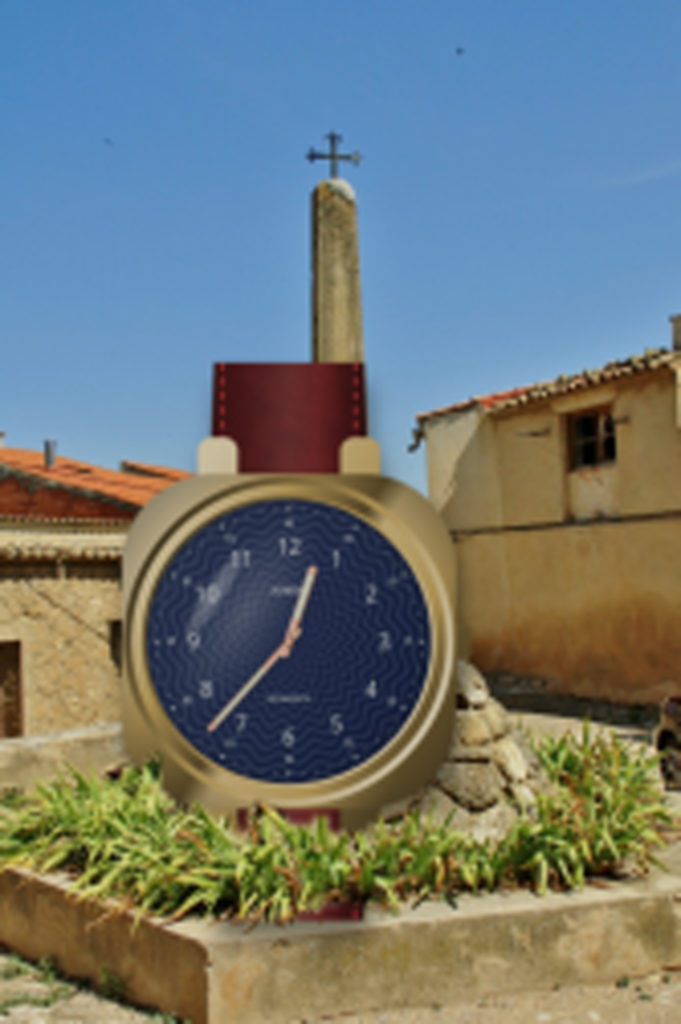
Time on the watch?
12:37
